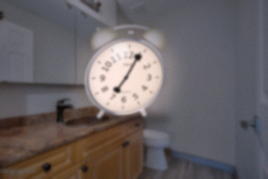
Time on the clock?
7:04
